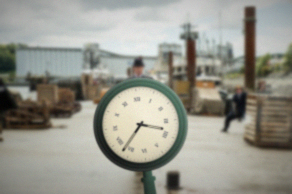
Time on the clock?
3:37
